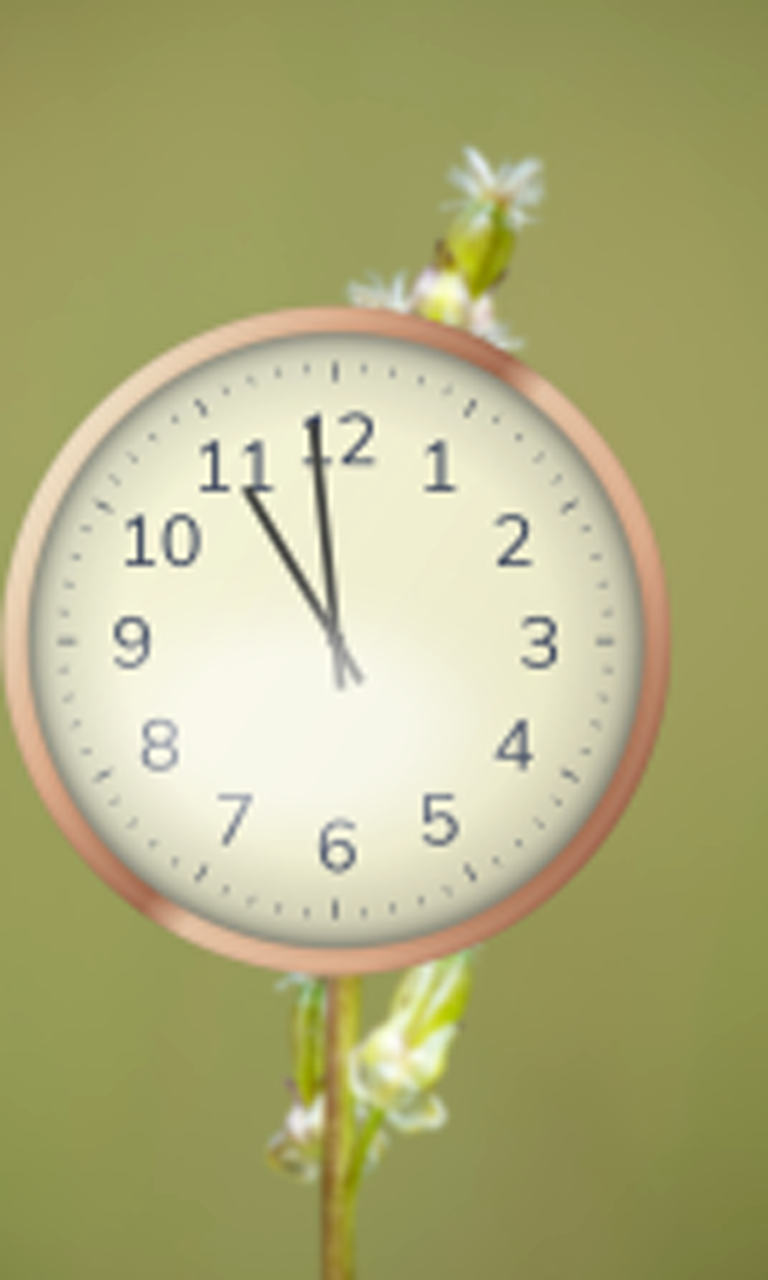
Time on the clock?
10:59
